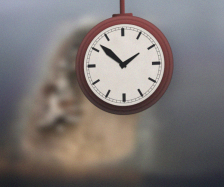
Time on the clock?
1:52
